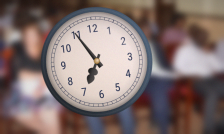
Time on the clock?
6:55
